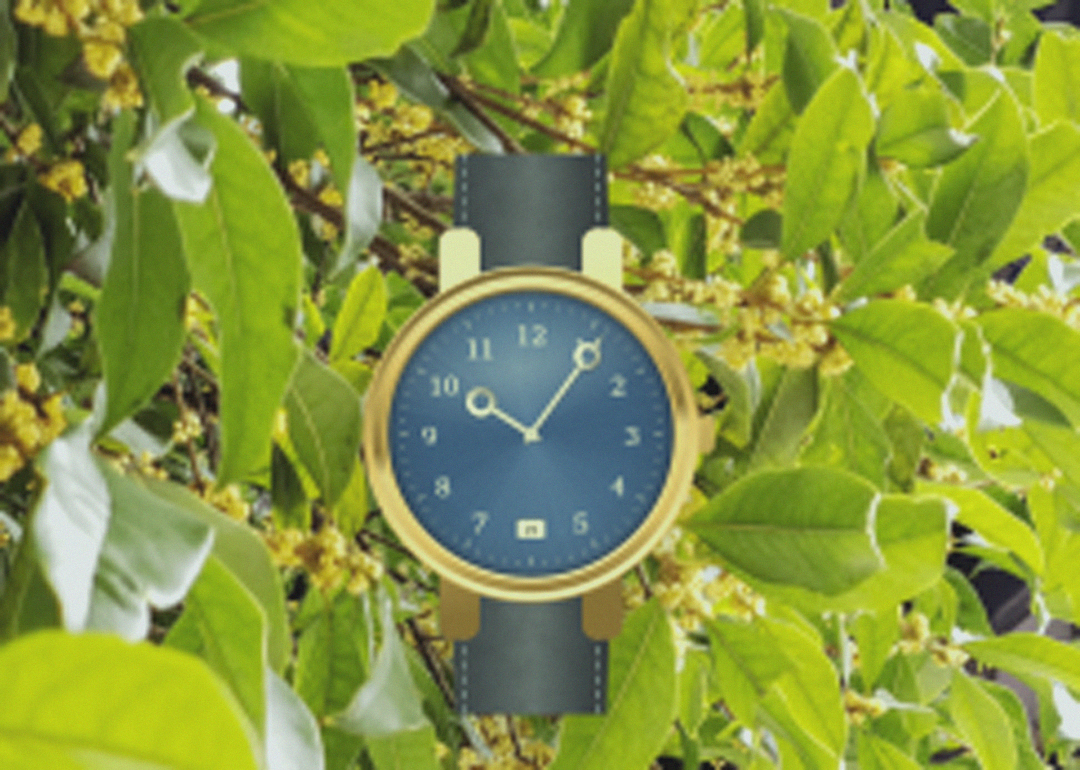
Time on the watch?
10:06
